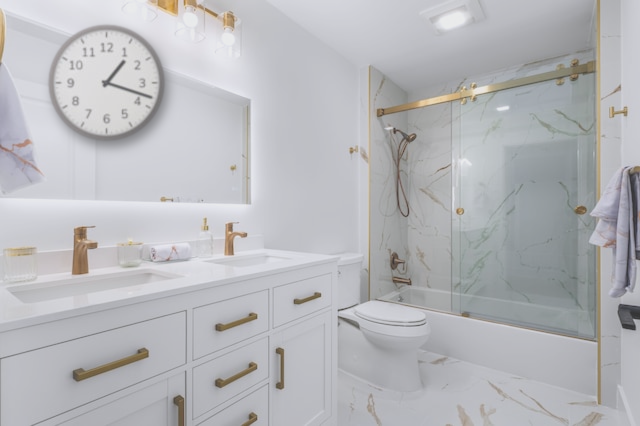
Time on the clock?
1:18
